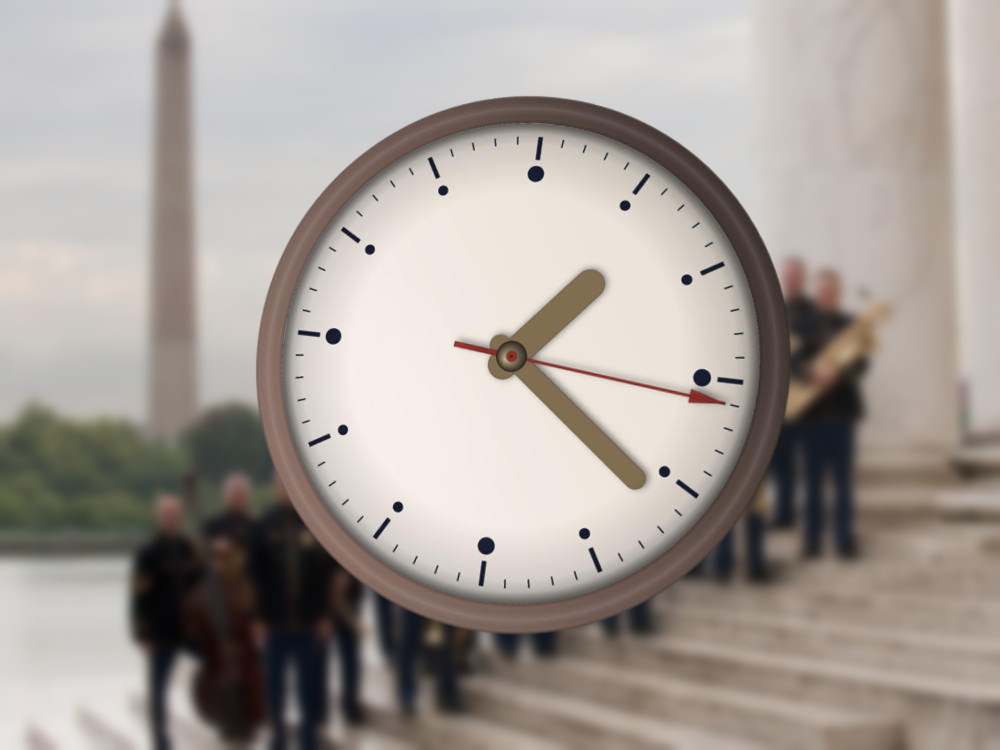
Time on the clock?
1:21:16
